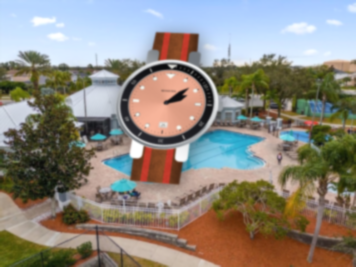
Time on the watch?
2:08
